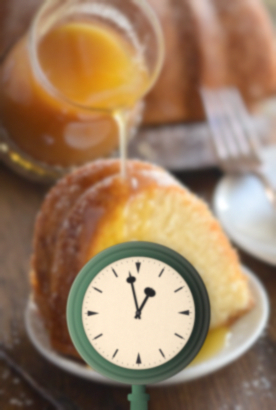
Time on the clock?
12:58
